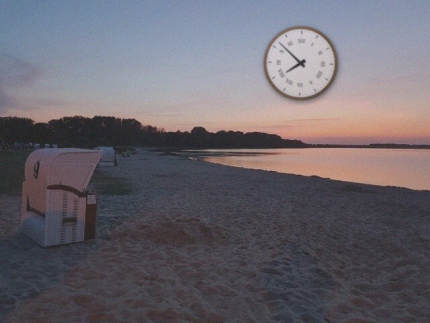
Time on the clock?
7:52
